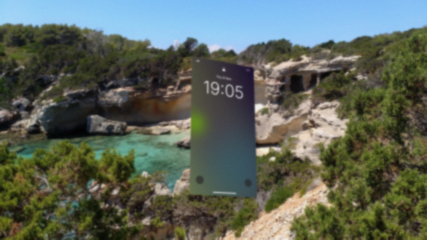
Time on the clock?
19:05
